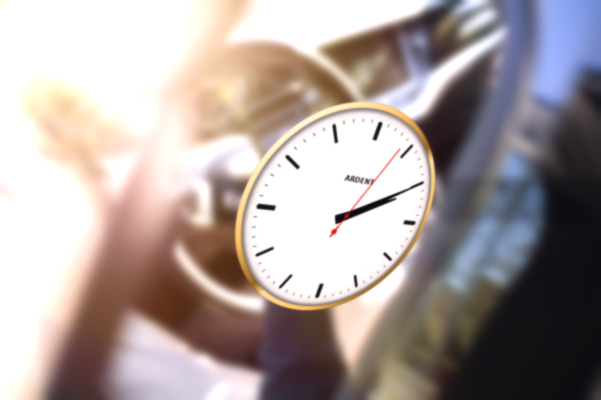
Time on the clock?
2:10:04
